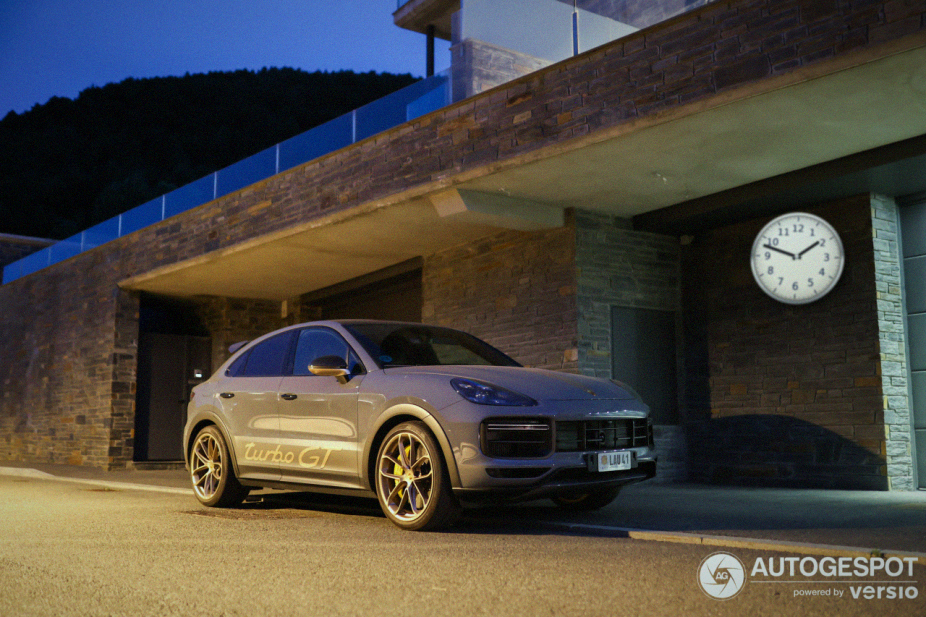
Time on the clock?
1:48
